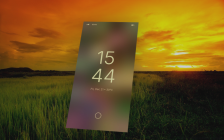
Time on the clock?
15:44
